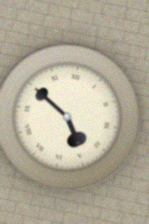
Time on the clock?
4:50
